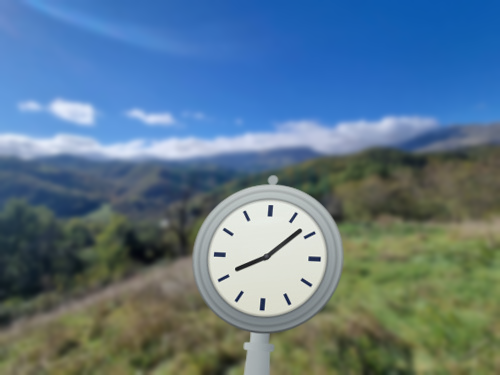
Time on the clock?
8:08
